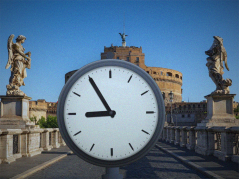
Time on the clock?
8:55
